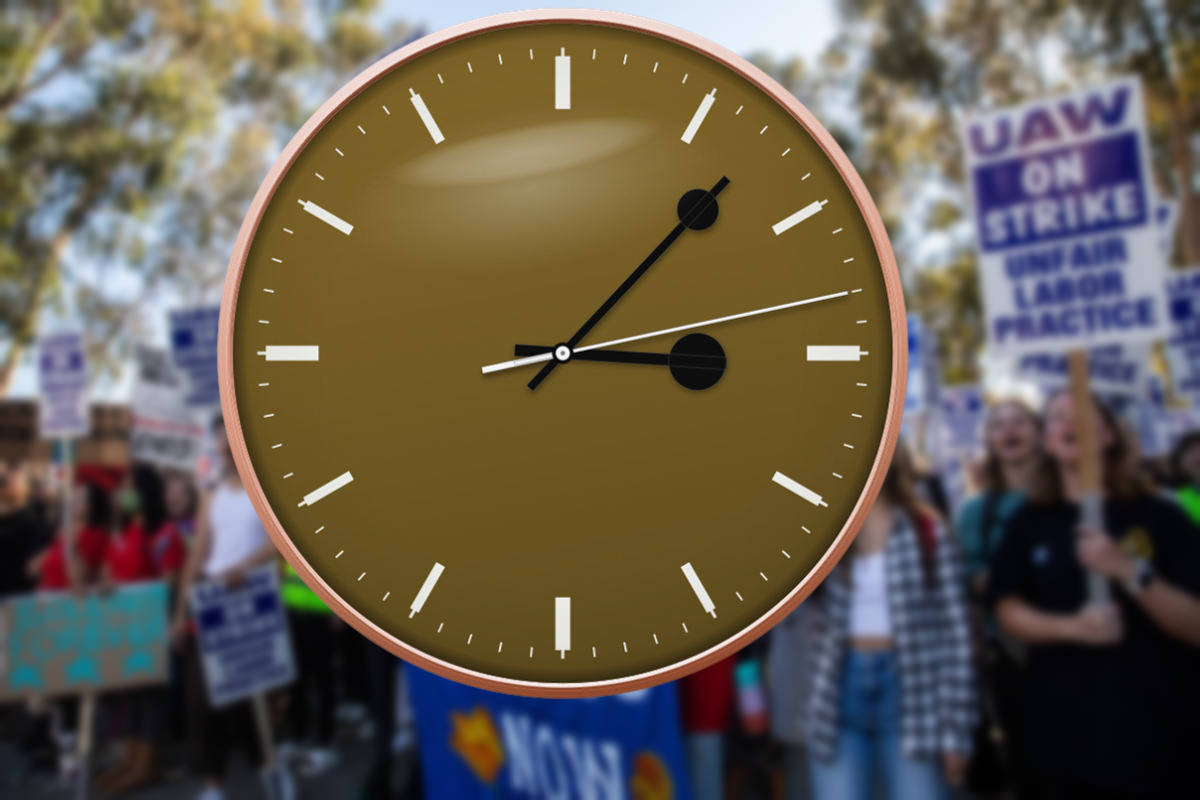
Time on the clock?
3:07:13
